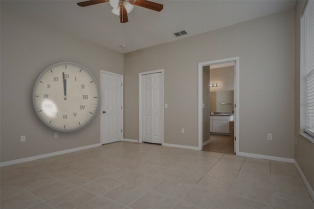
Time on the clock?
11:59
